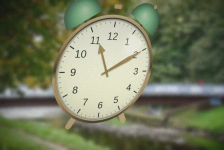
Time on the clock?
11:10
